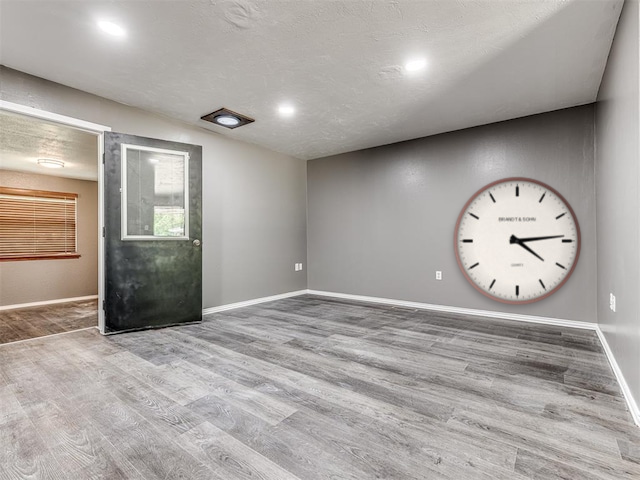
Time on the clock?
4:14
